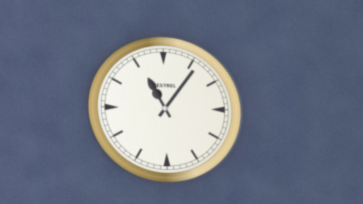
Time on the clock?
11:06
